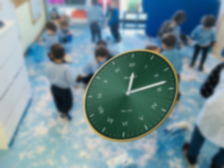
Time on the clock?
12:13
